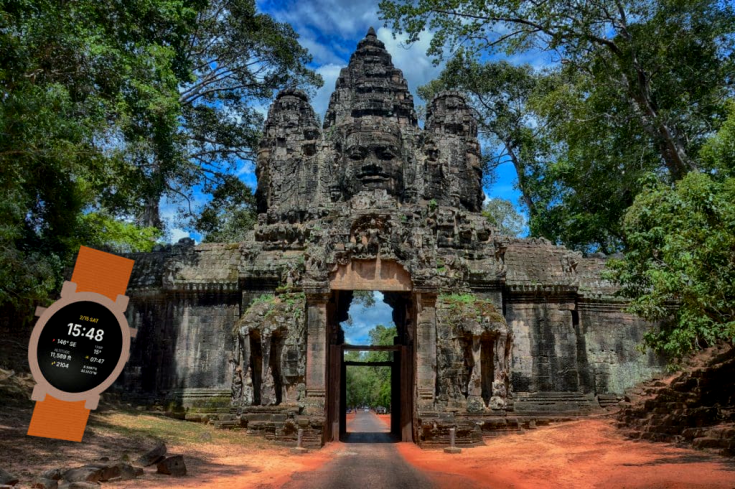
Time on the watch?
15:48
